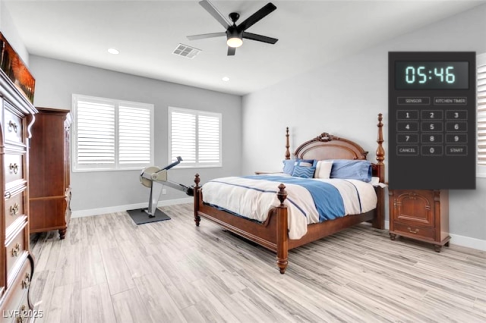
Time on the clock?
5:46
